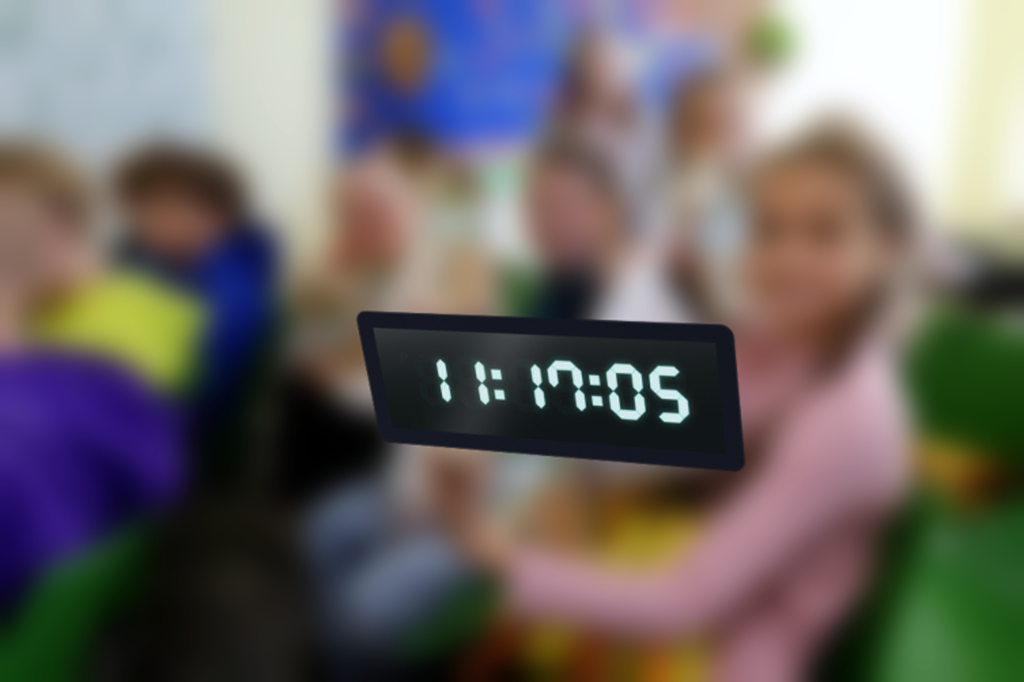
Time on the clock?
11:17:05
